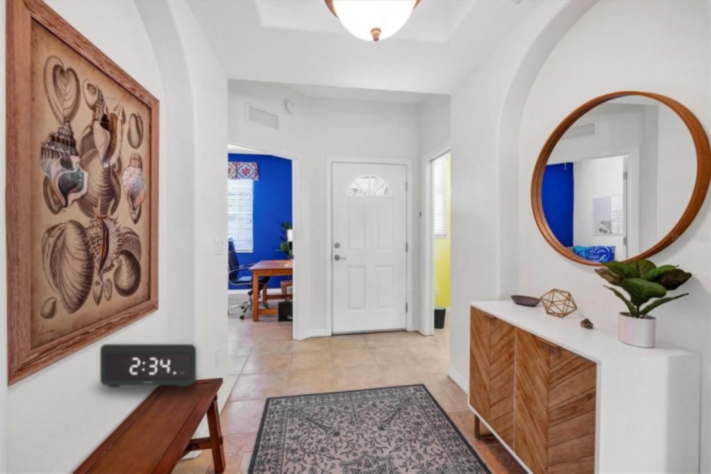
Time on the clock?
2:34
